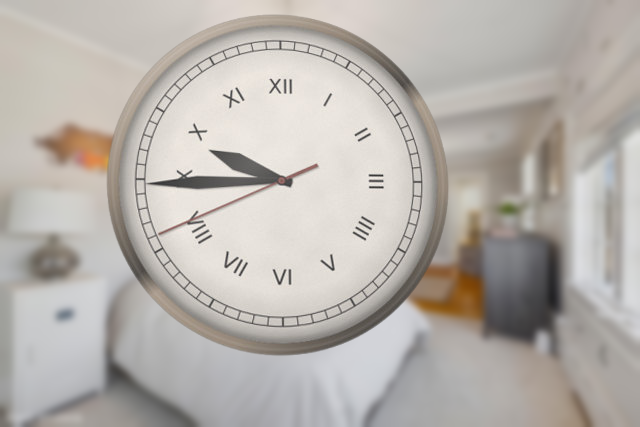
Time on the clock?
9:44:41
